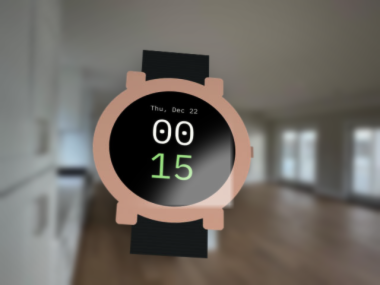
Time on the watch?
0:15
